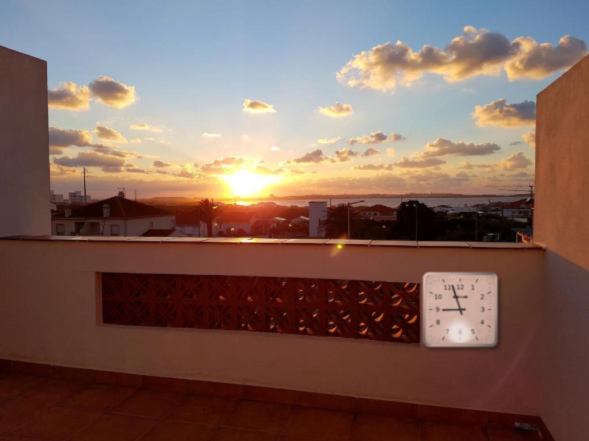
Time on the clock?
8:57
